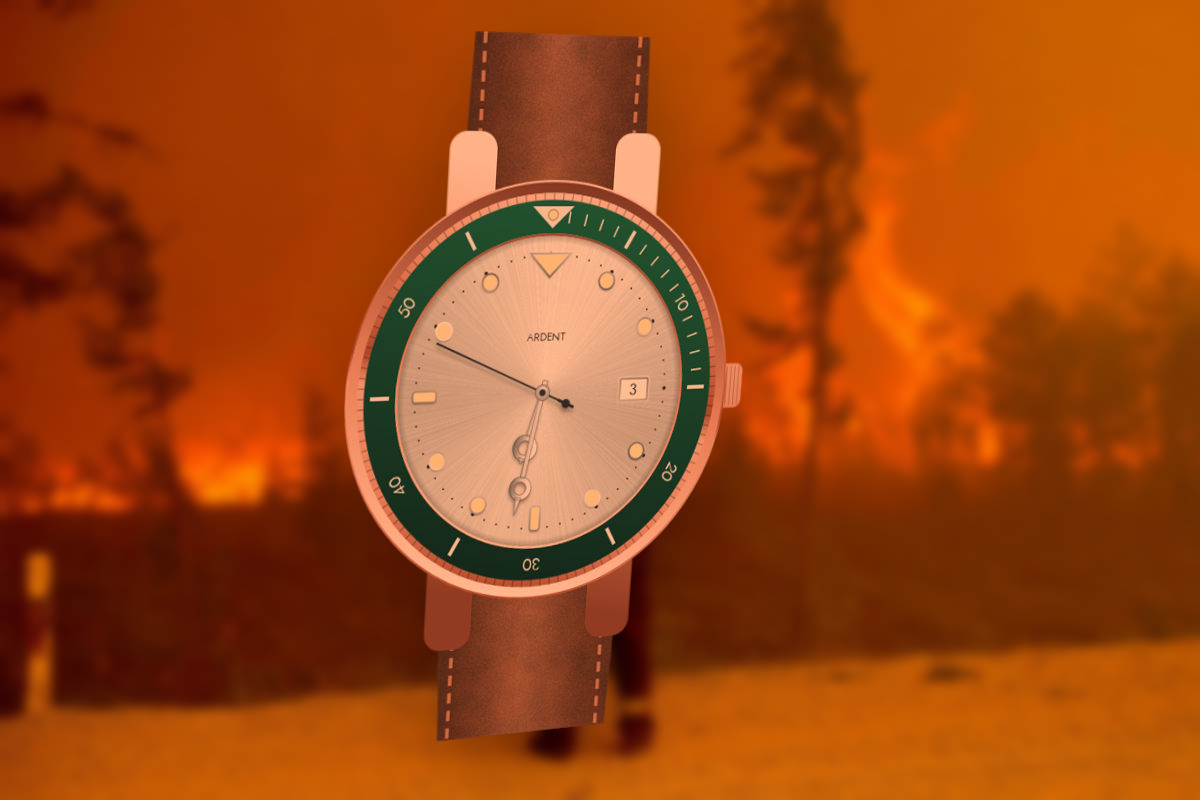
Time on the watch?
6:31:49
